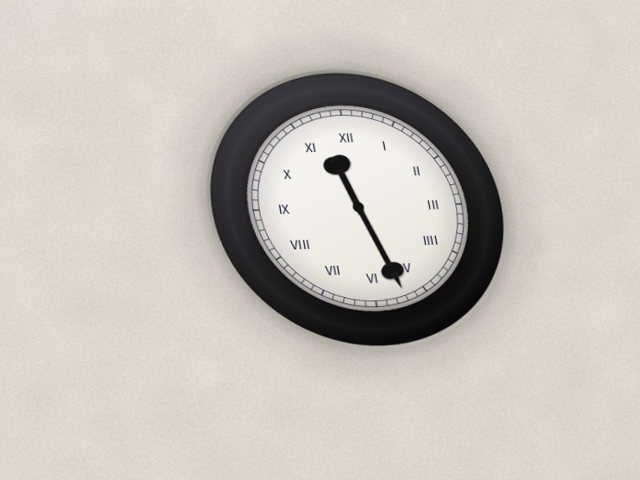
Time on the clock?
11:27
